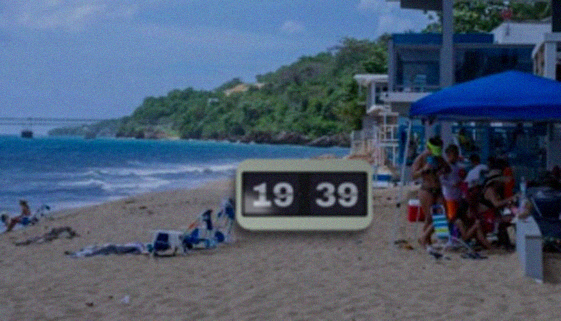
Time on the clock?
19:39
